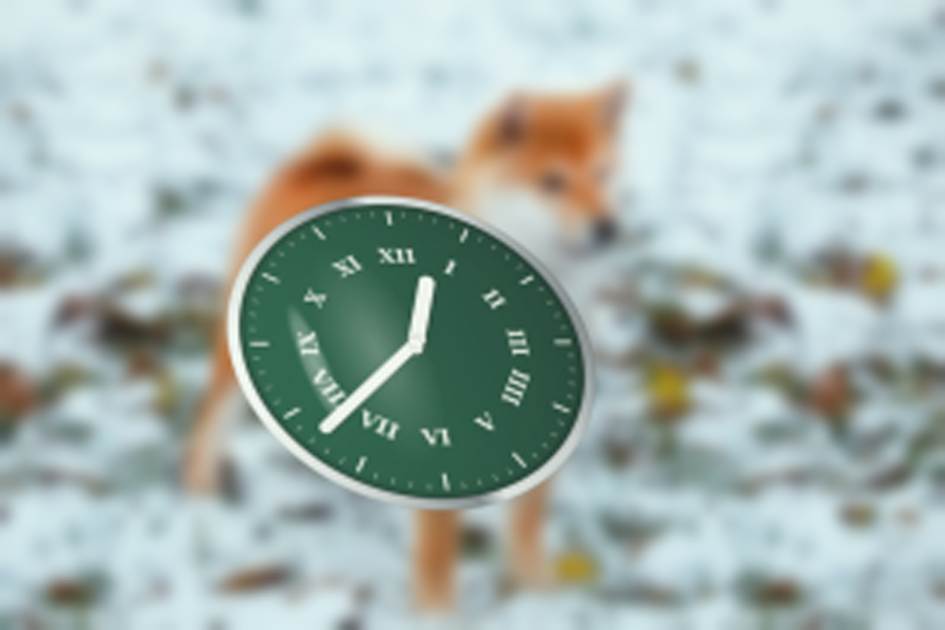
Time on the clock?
12:38
